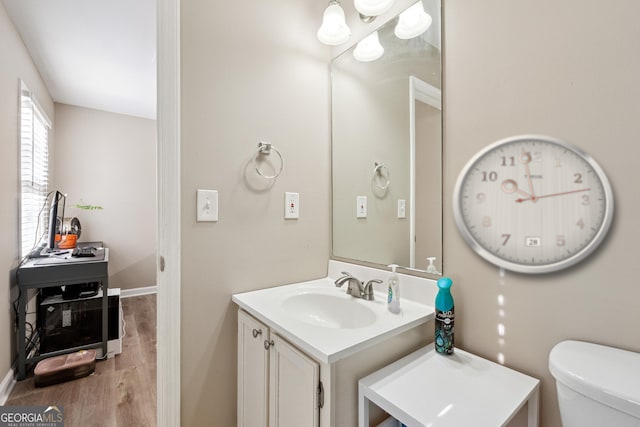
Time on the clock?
9:58:13
